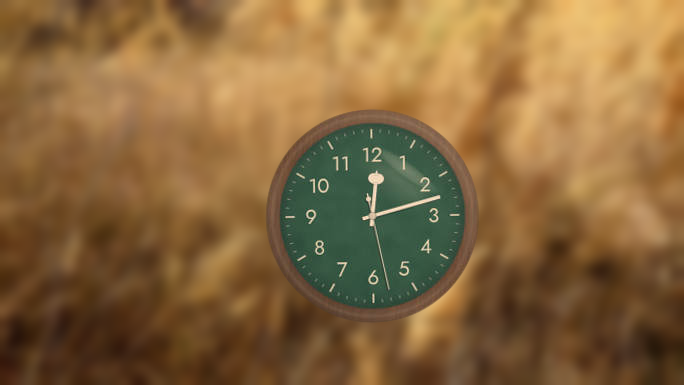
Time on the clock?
12:12:28
